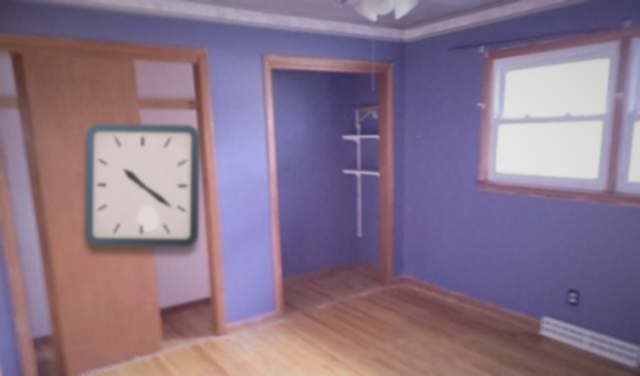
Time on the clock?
10:21
